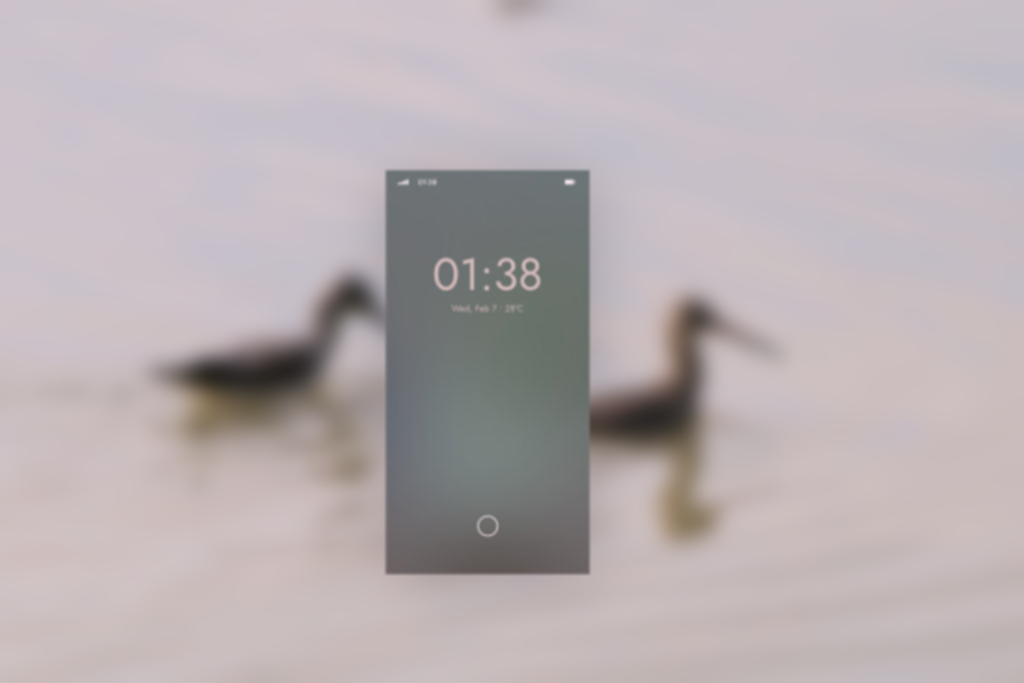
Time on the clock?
1:38
